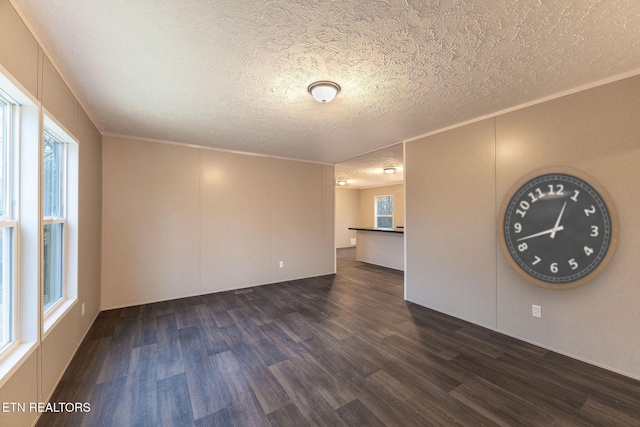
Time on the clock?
12:42
